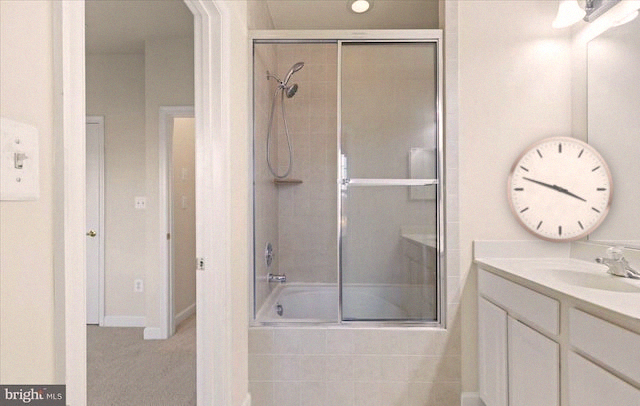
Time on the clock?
3:48
